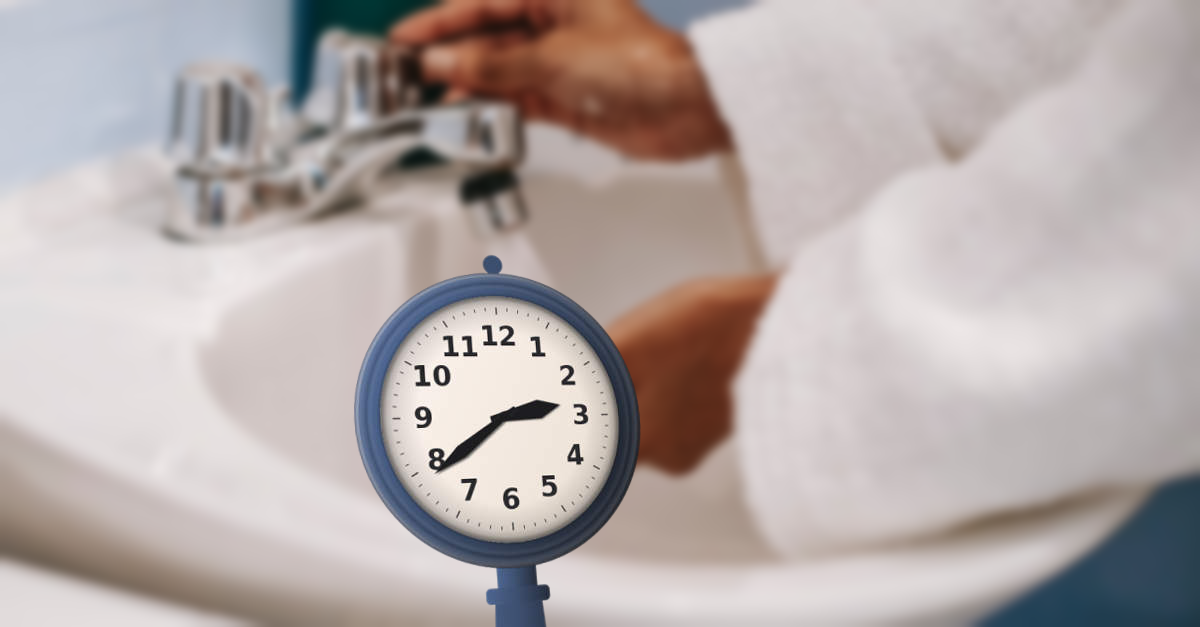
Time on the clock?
2:39
